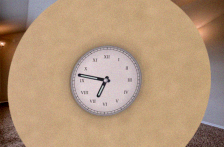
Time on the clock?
6:47
